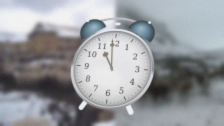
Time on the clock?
10:59
